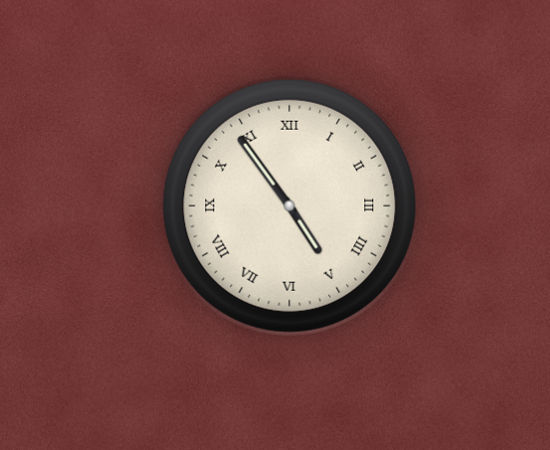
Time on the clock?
4:54
